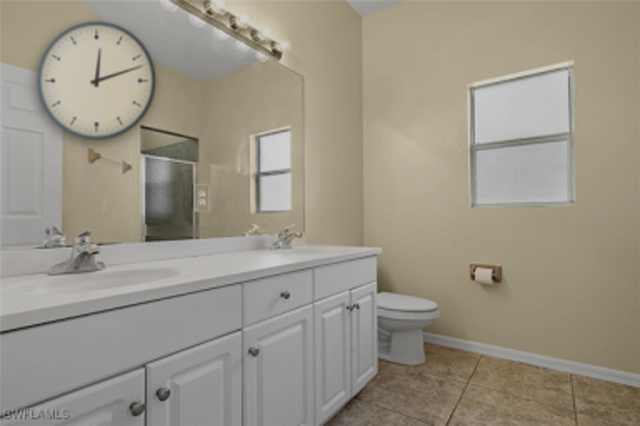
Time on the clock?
12:12
